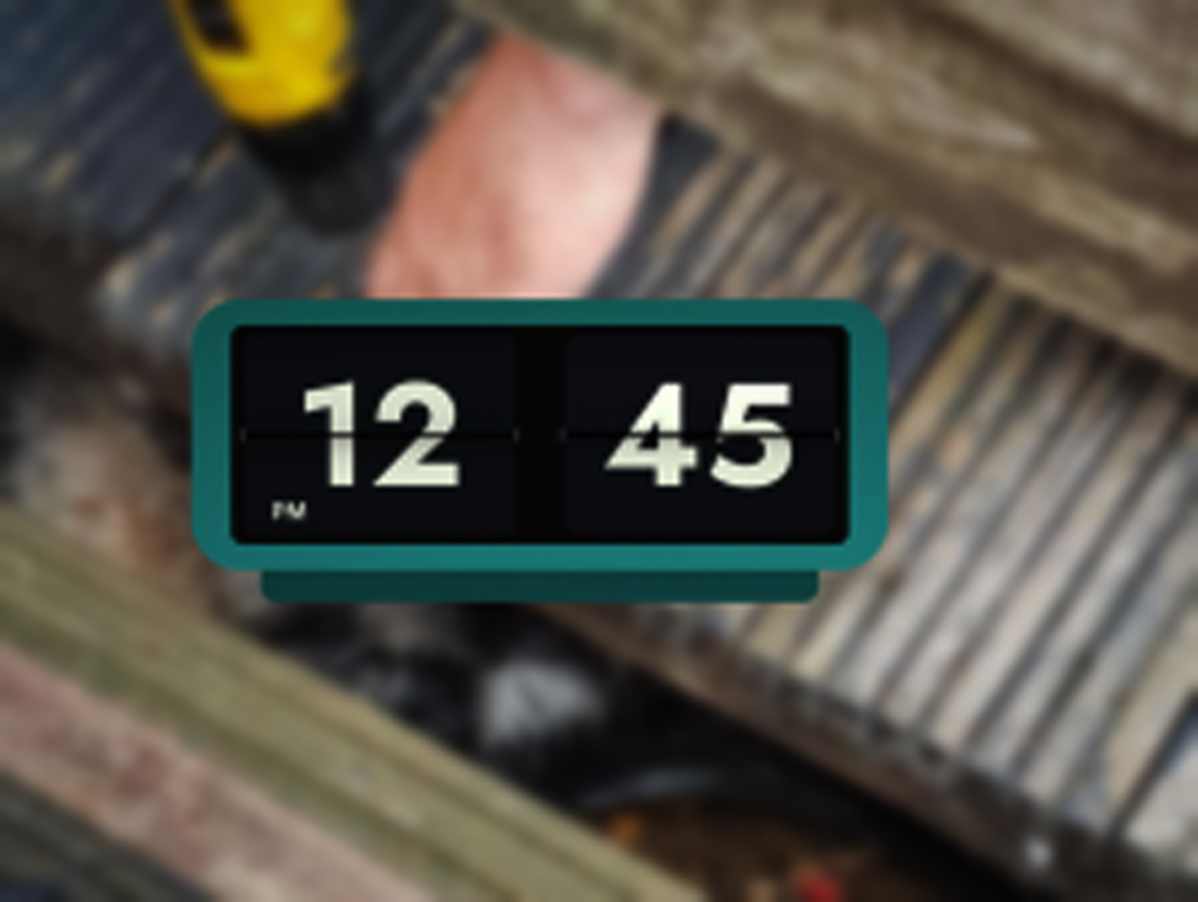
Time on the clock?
12:45
